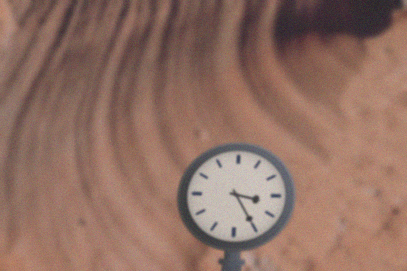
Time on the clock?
3:25
